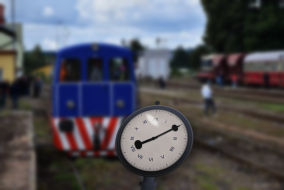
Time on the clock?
8:10
